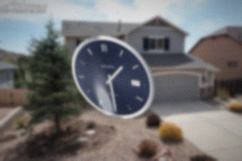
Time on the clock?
1:30
